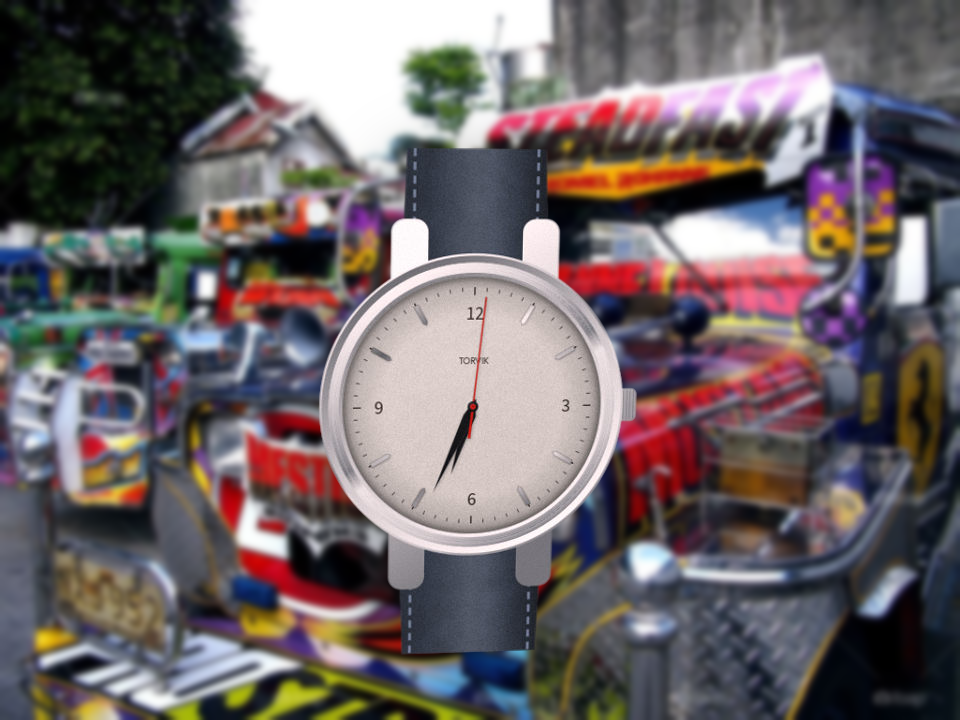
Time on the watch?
6:34:01
